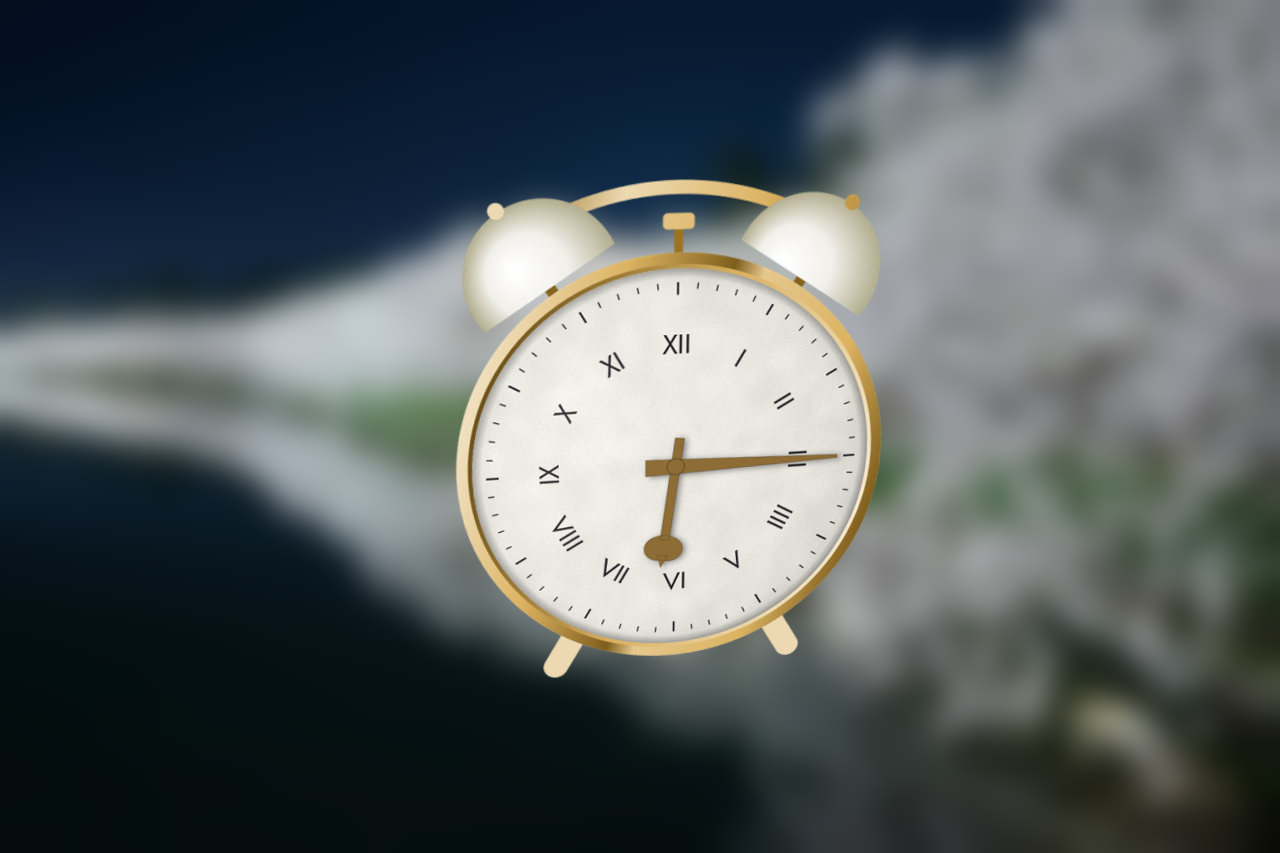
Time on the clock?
6:15
